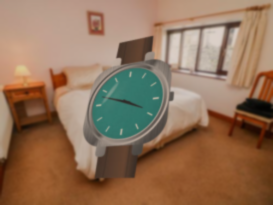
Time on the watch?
3:48
